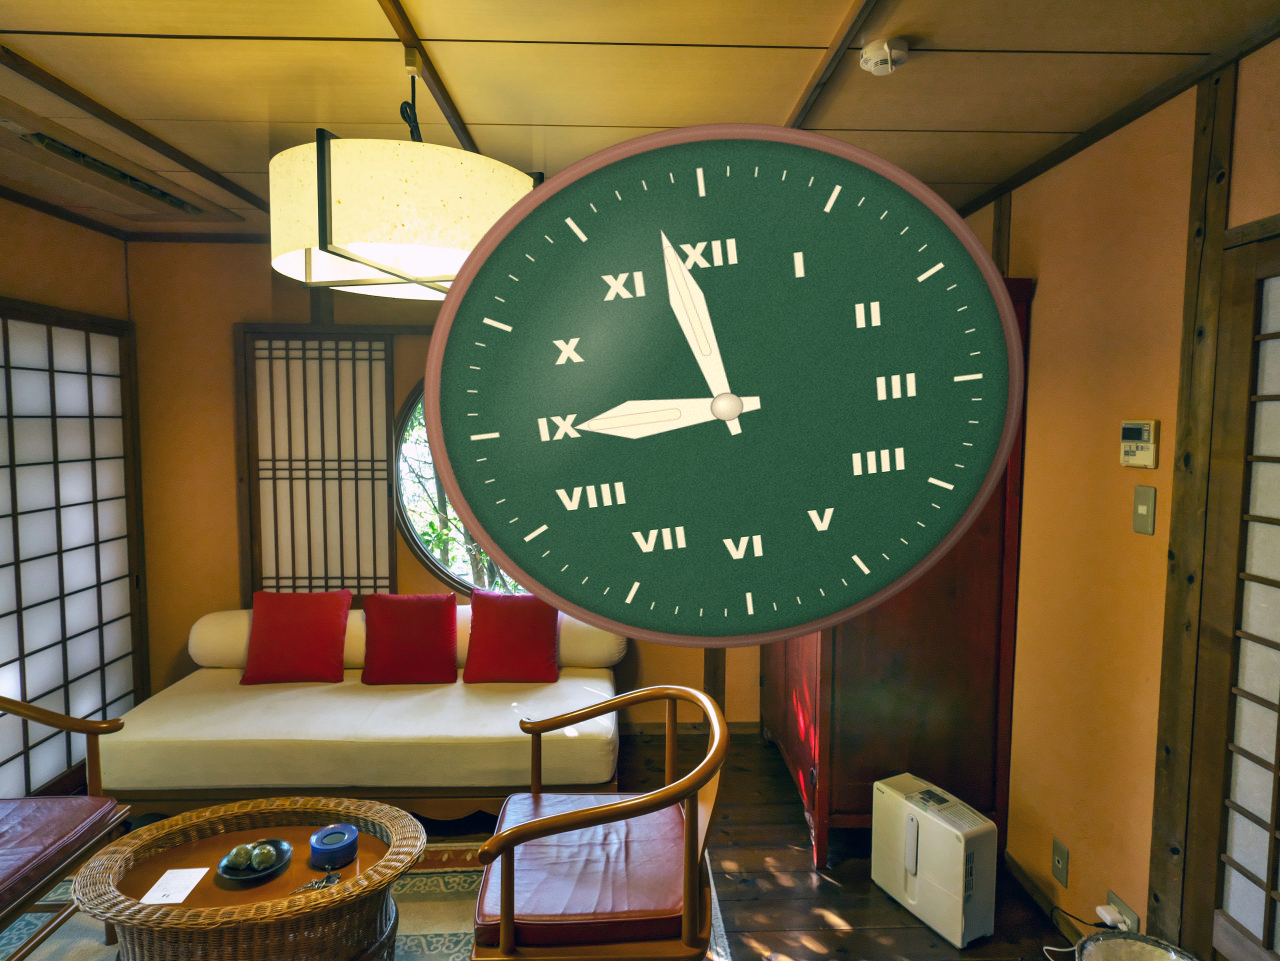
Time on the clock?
8:58
